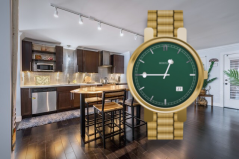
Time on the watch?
12:45
